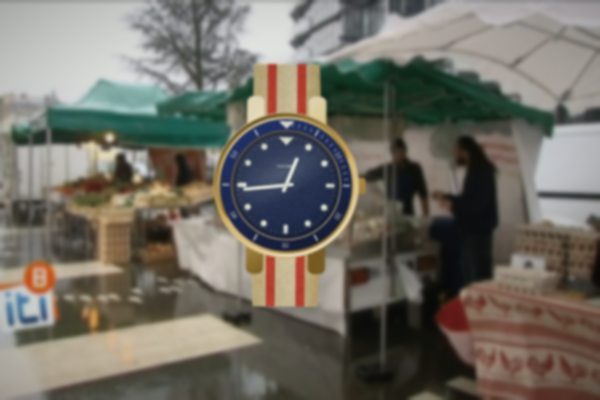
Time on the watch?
12:44
